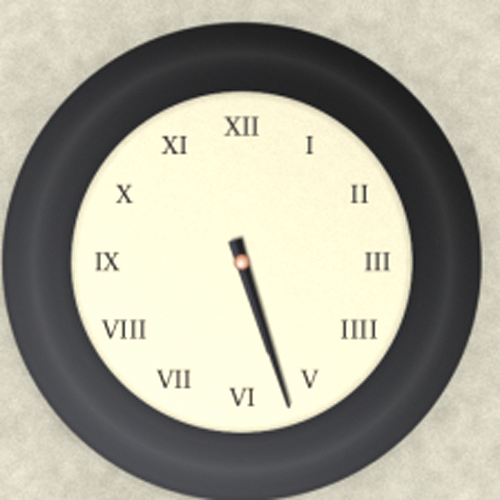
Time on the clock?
5:27
